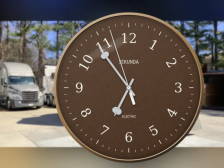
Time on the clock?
6:53:57
